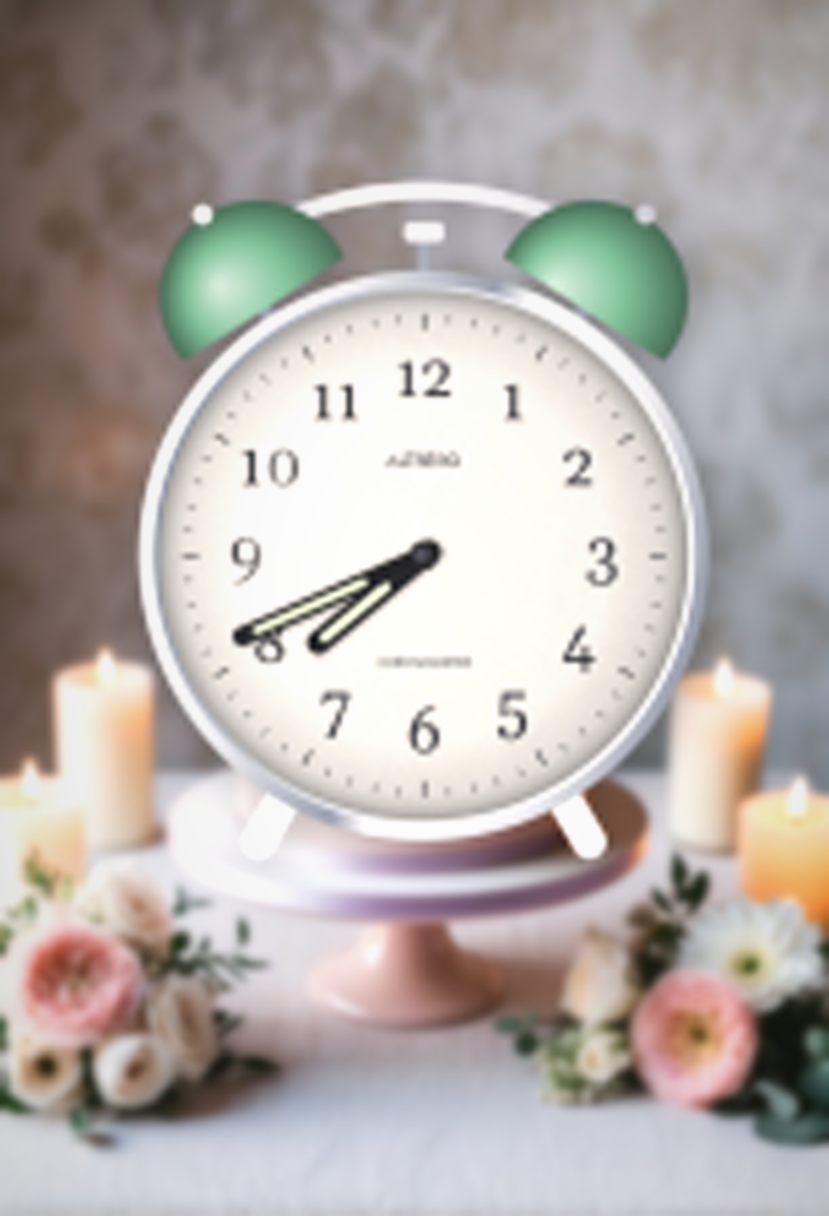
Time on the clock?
7:41
